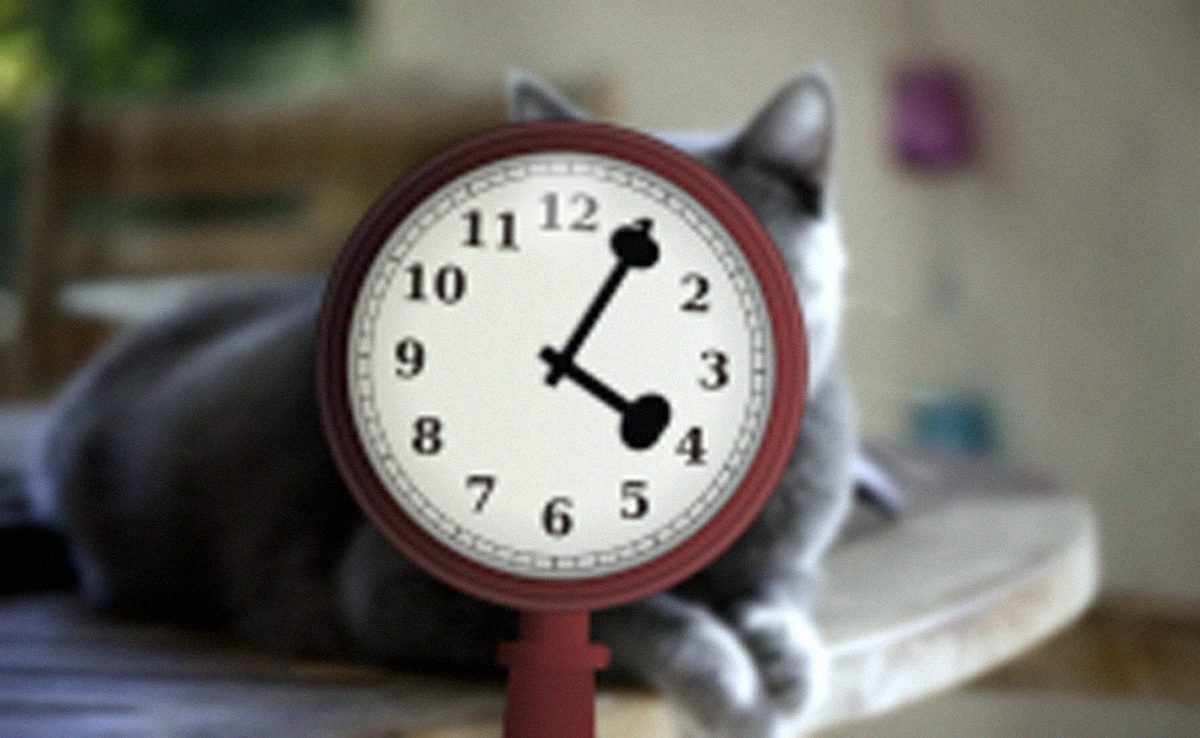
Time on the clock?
4:05
